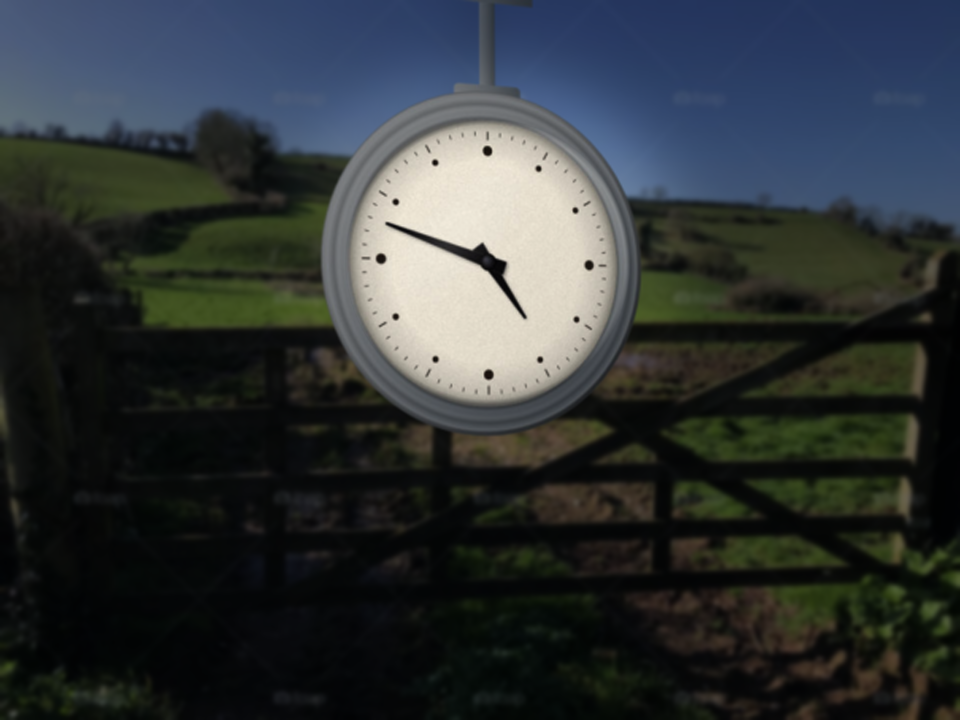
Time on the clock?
4:48
